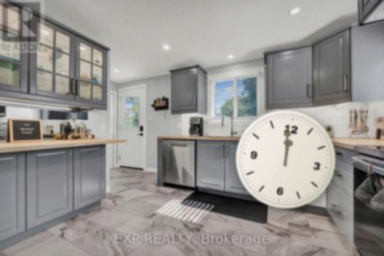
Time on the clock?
11:59
